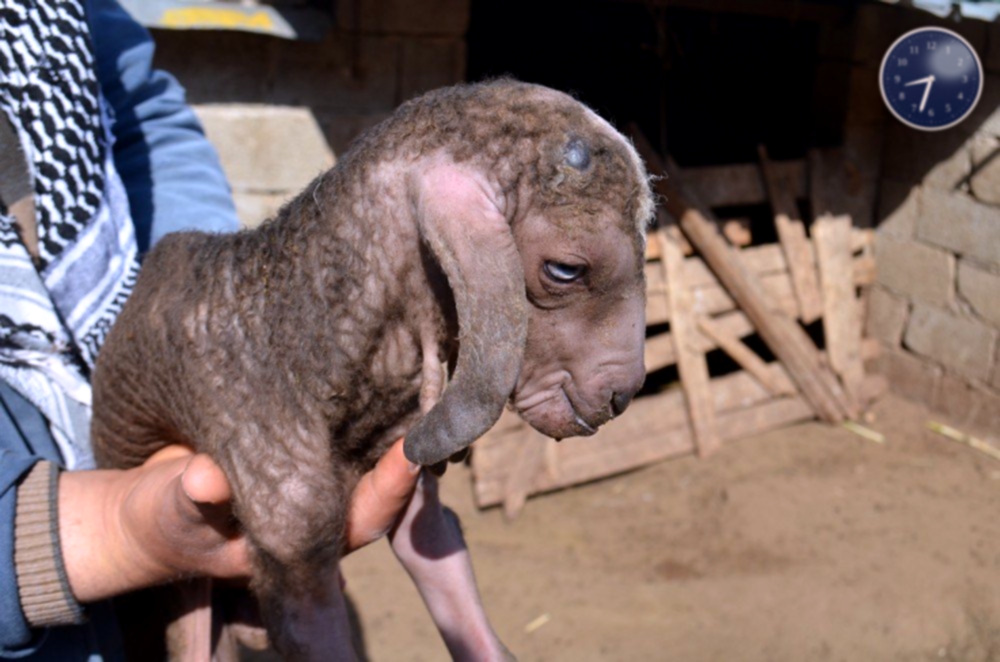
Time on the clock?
8:33
